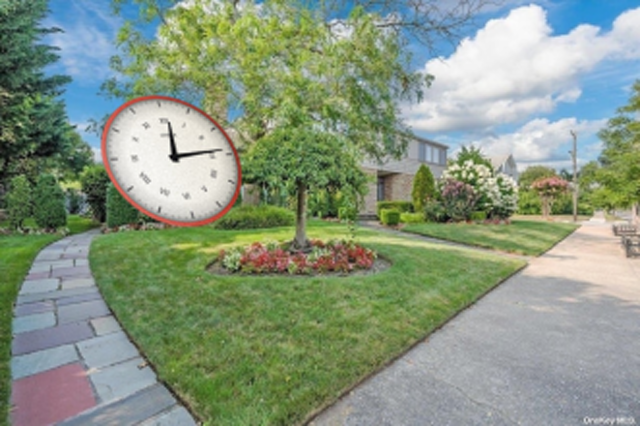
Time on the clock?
12:14
